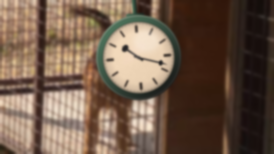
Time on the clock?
10:18
